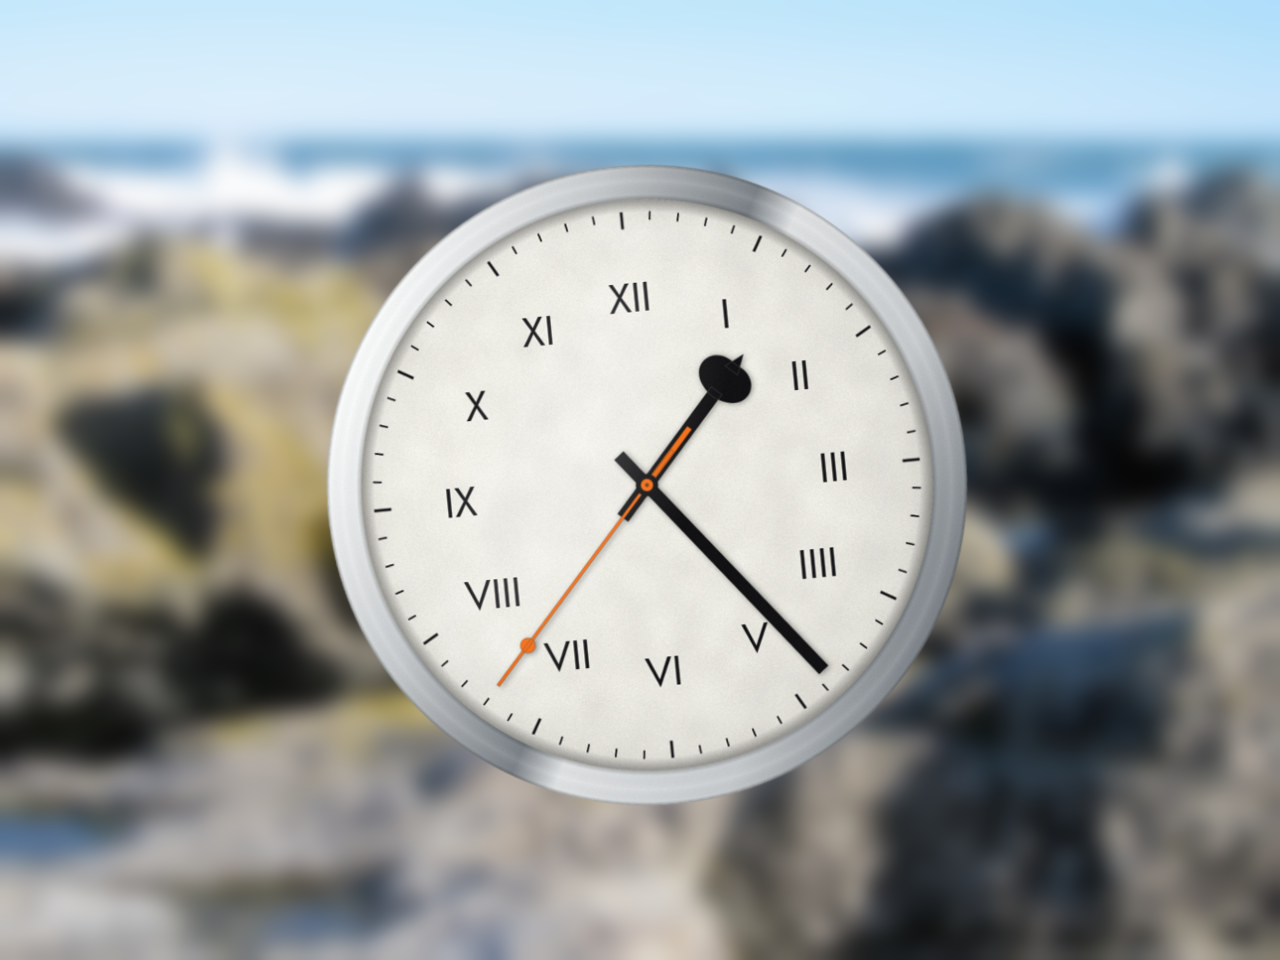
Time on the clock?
1:23:37
